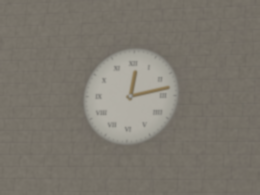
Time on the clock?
12:13
